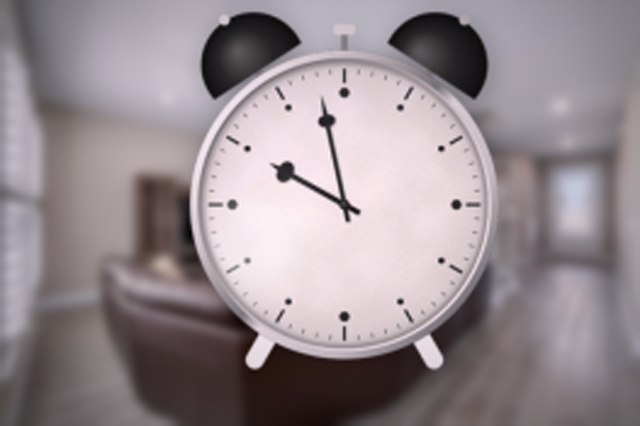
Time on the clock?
9:58
